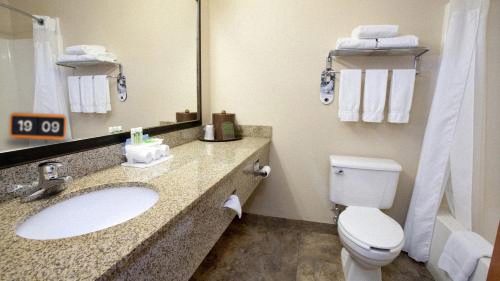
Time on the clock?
19:09
